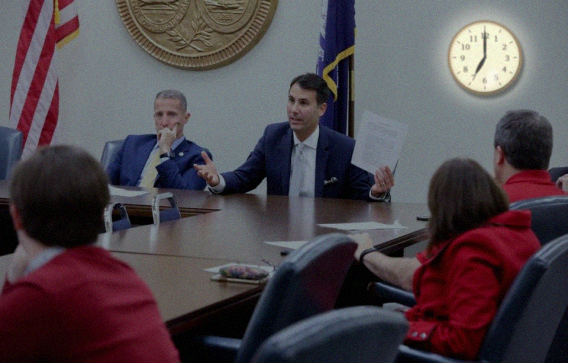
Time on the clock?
7:00
